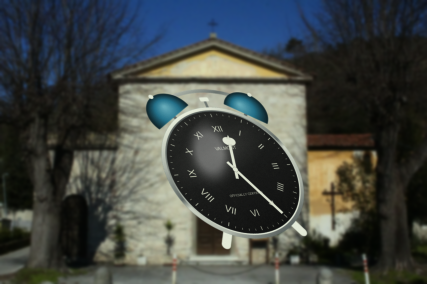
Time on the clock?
12:25
